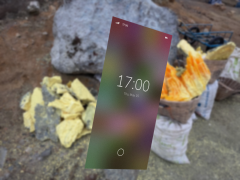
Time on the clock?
17:00
